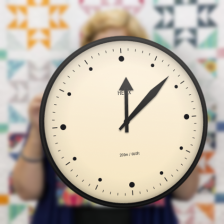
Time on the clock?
12:08
